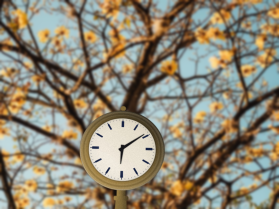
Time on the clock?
6:09
